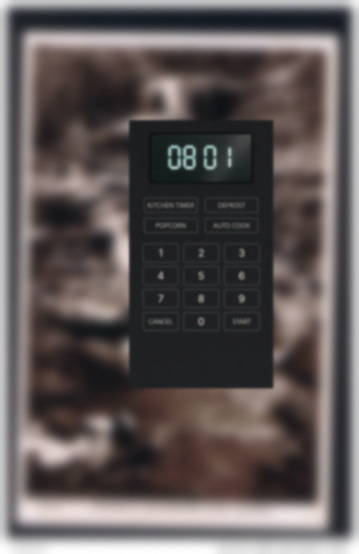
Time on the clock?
8:01
